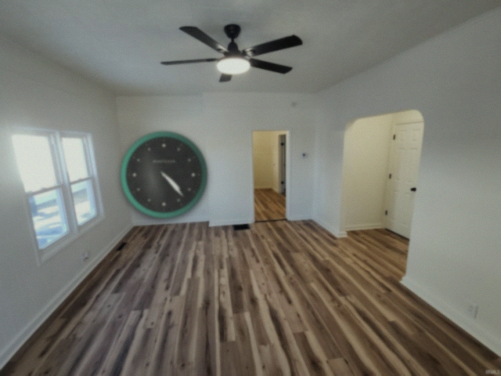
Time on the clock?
4:23
